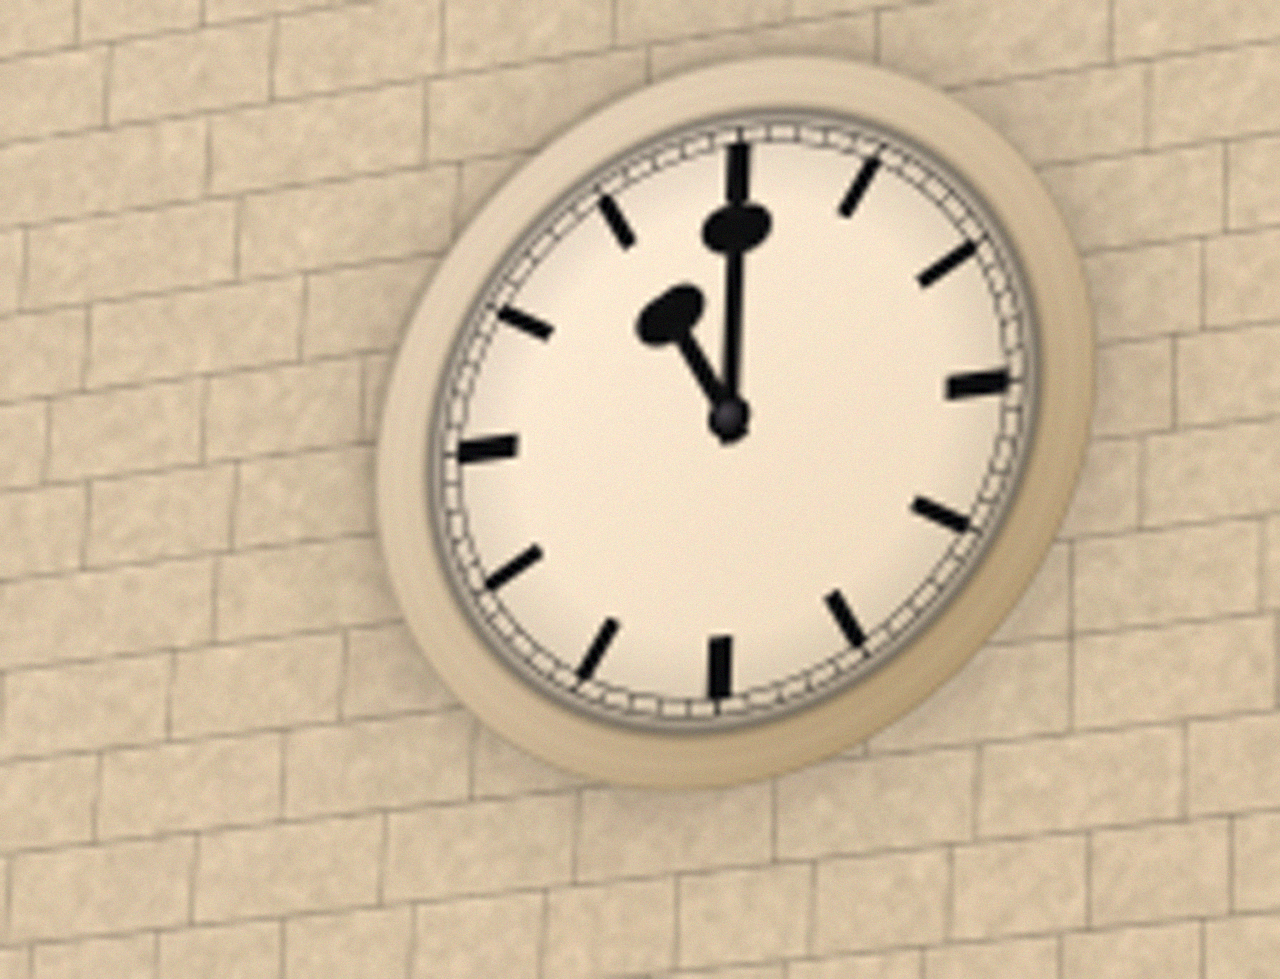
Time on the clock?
11:00
